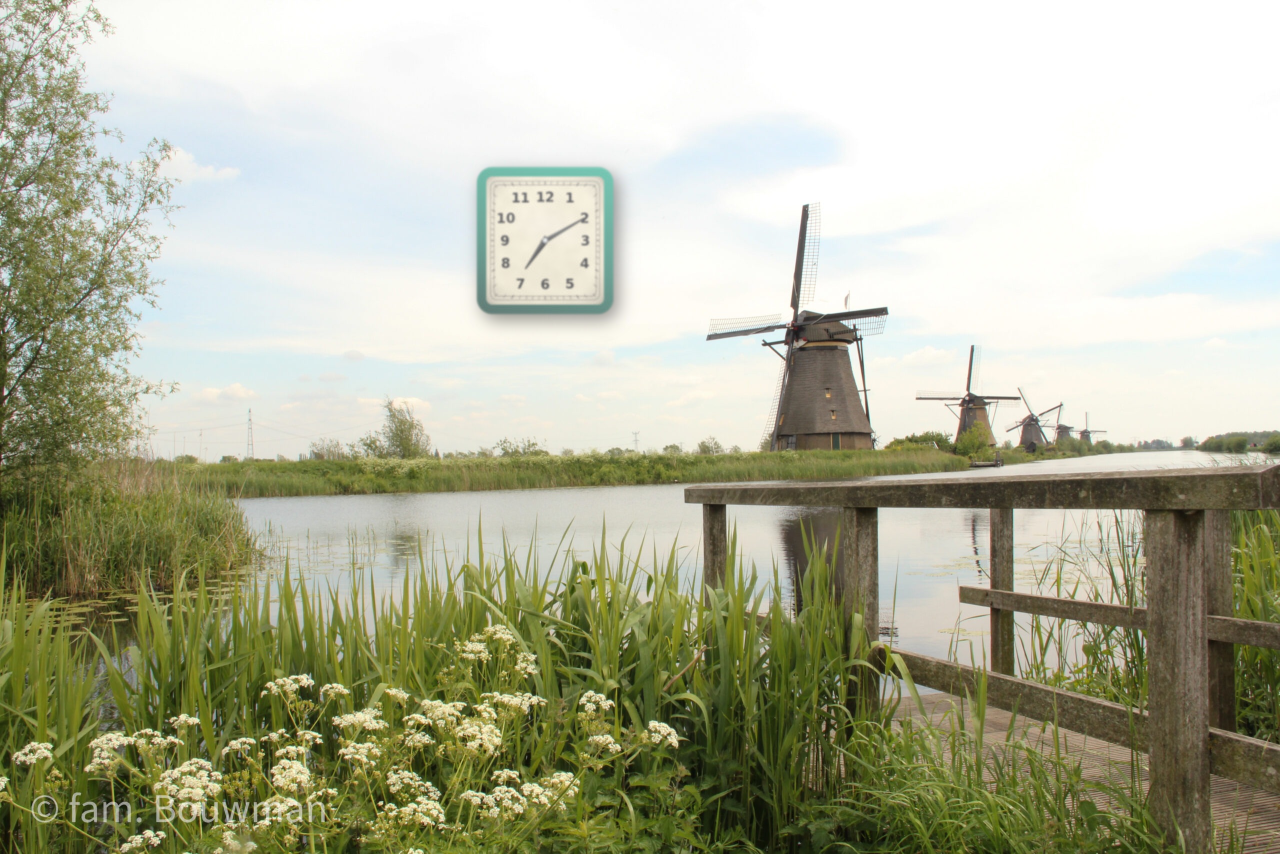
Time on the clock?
7:10
